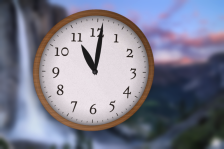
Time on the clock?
11:01
